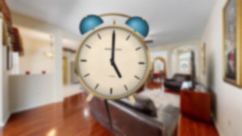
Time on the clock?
5:00
